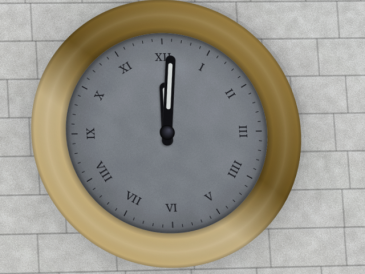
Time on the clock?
12:01
